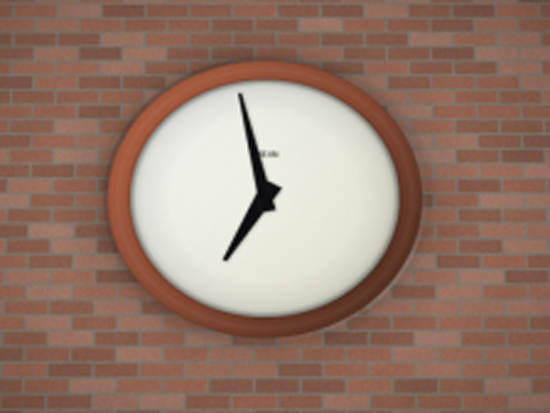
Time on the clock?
6:58
